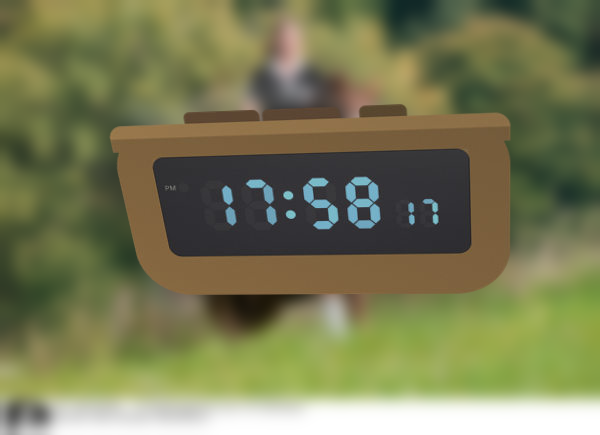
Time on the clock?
17:58:17
